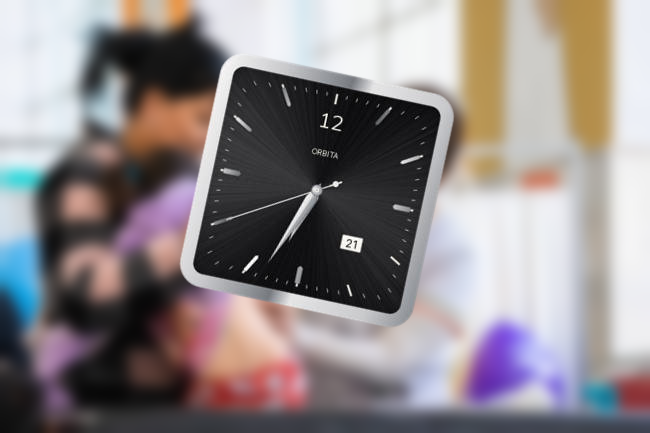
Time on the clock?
6:33:40
